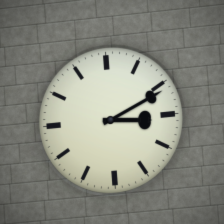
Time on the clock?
3:11
